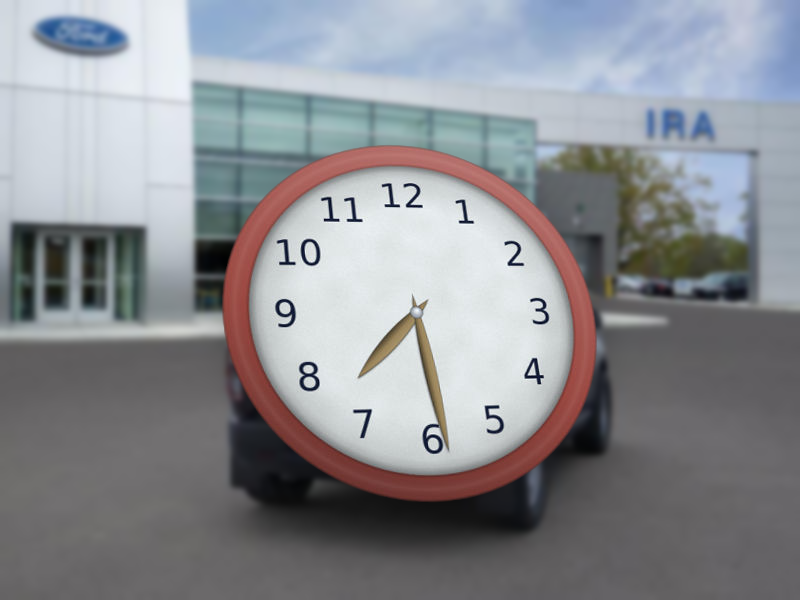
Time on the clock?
7:29
